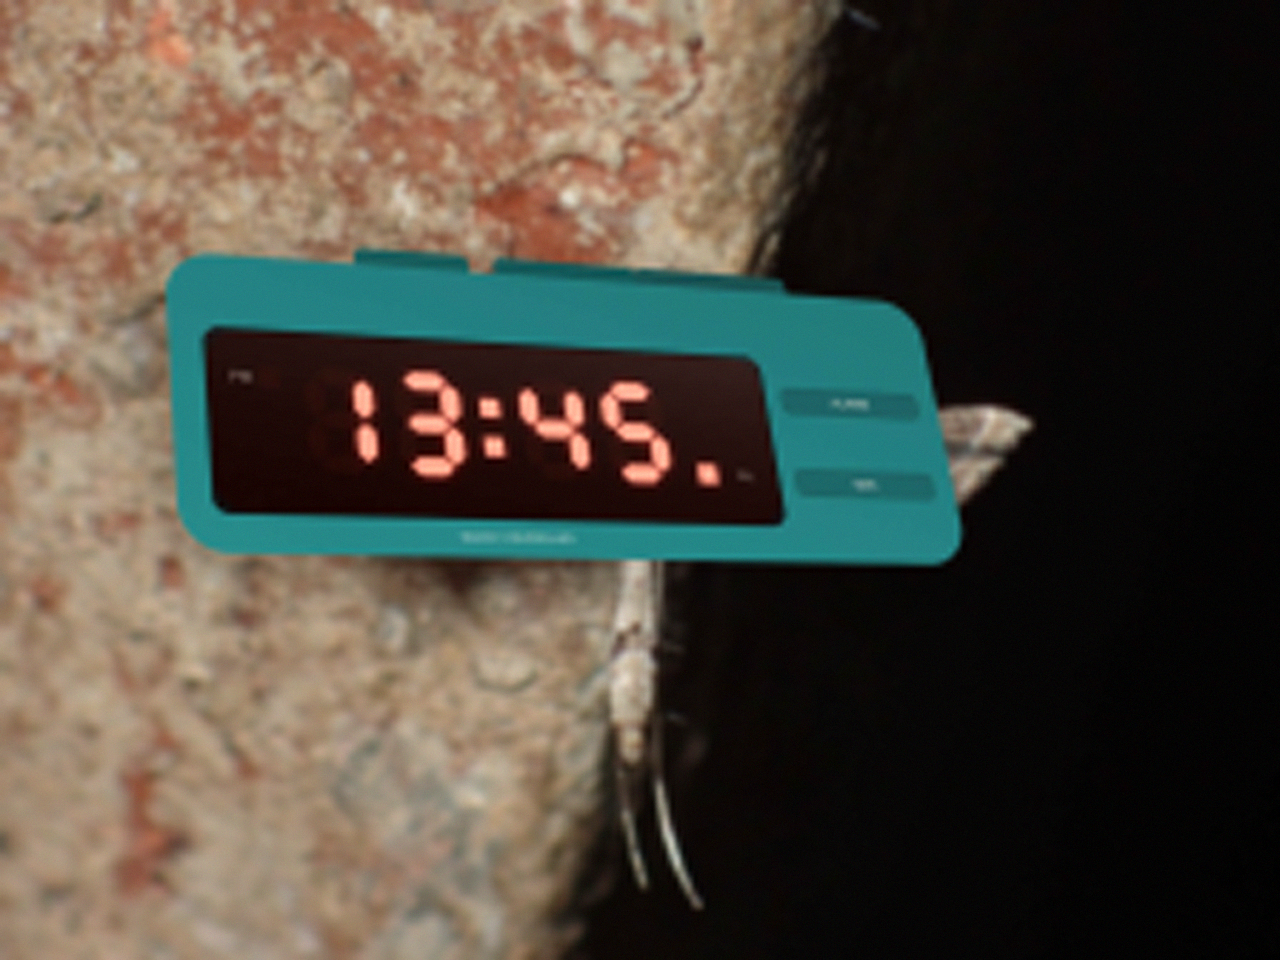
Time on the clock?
13:45
